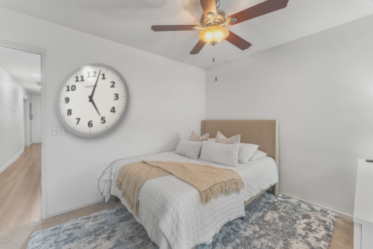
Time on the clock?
5:03
